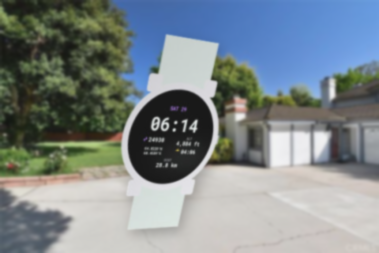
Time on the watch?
6:14
